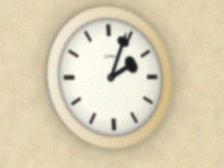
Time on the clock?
2:04
